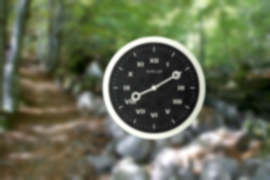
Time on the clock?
8:10
